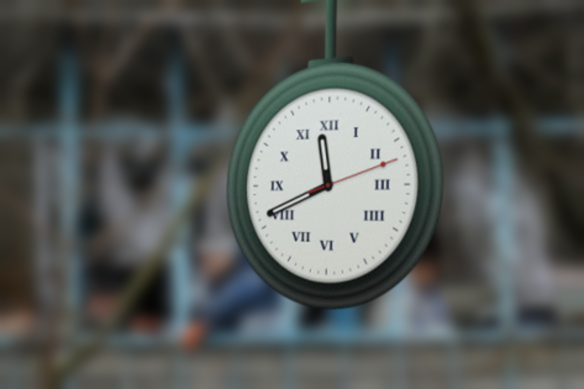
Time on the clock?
11:41:12
